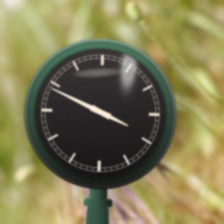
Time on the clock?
3:49
